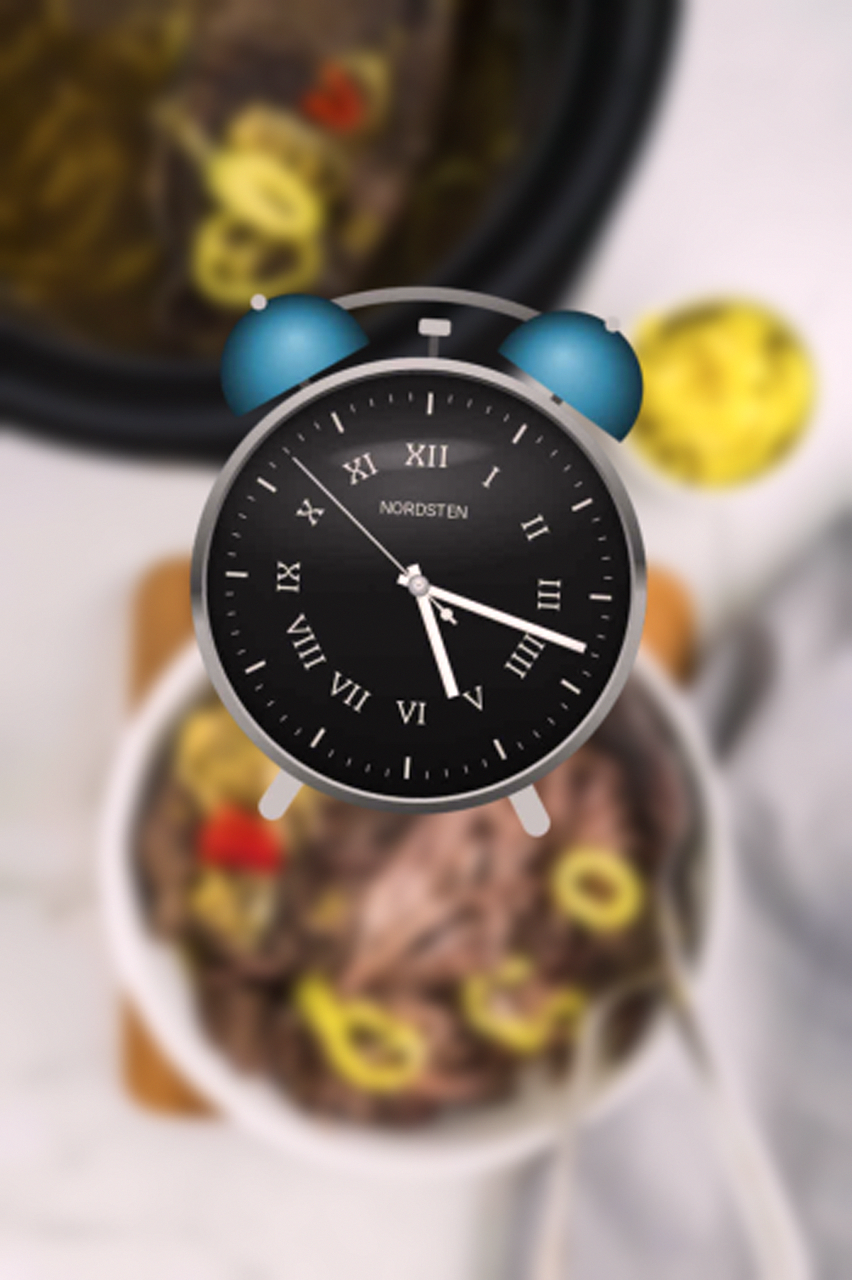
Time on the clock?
5:17:52
